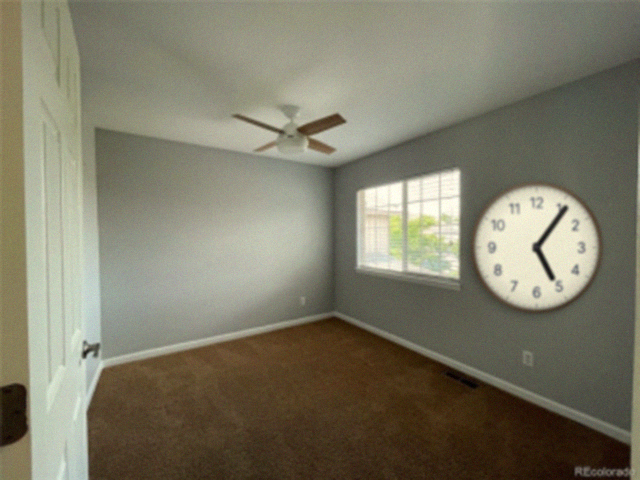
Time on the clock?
5:06
